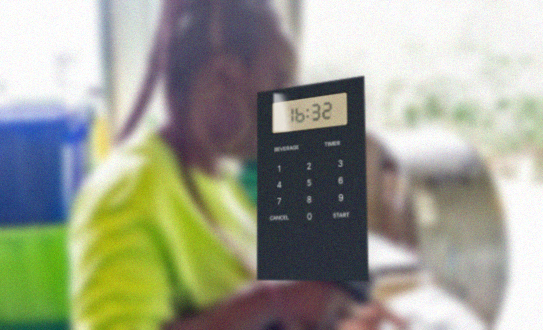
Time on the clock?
16:32
